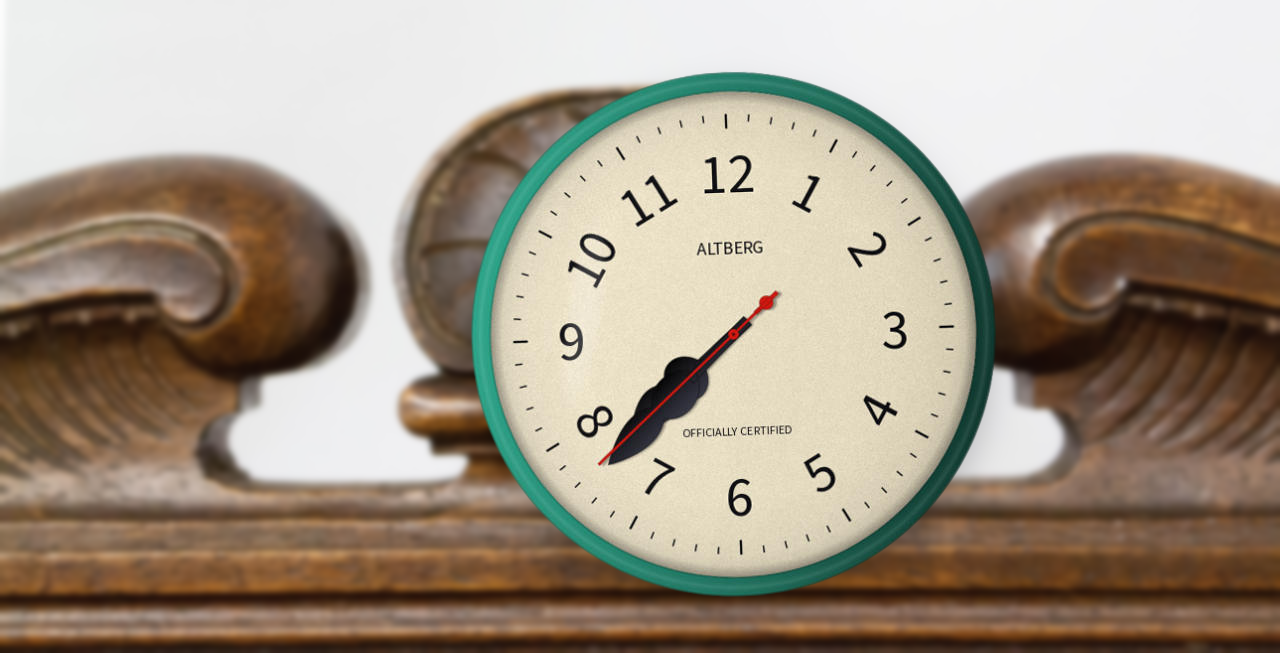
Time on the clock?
7:37:38
